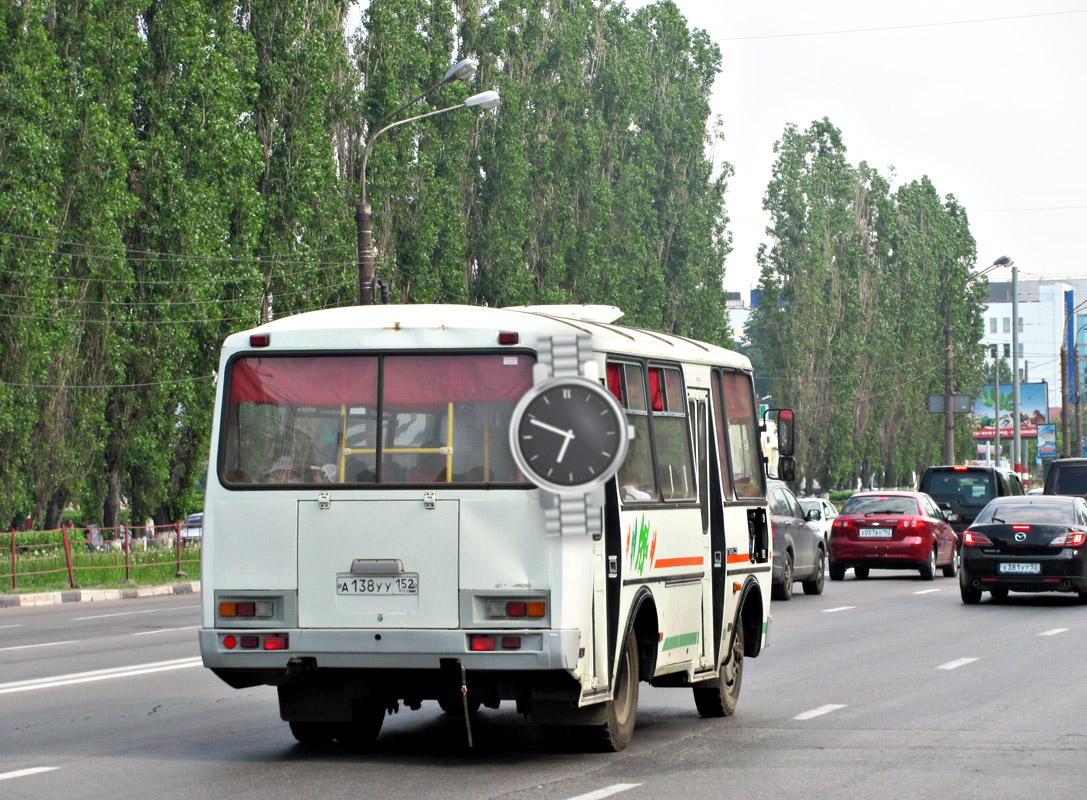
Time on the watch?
6:49
